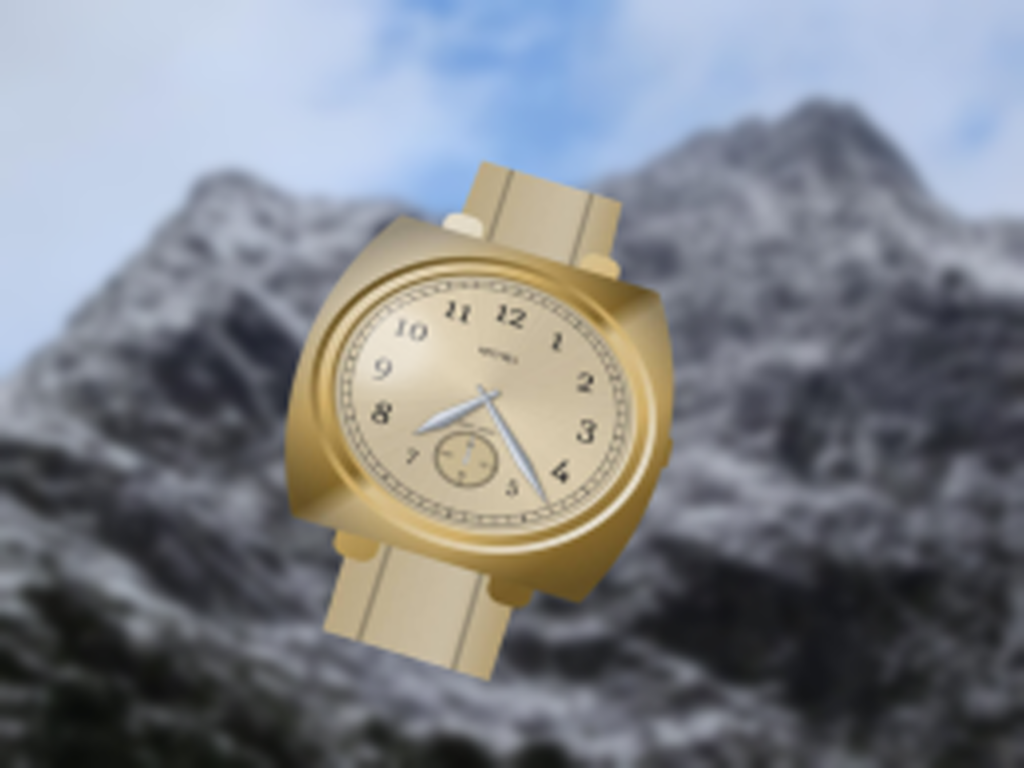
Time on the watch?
7:23
